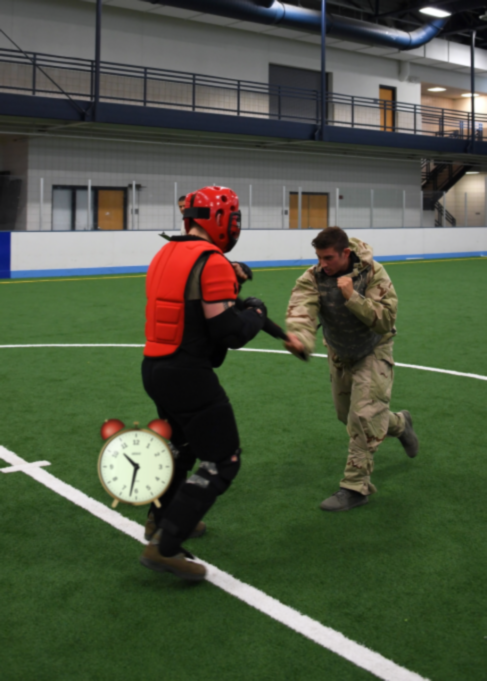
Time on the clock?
10:32
